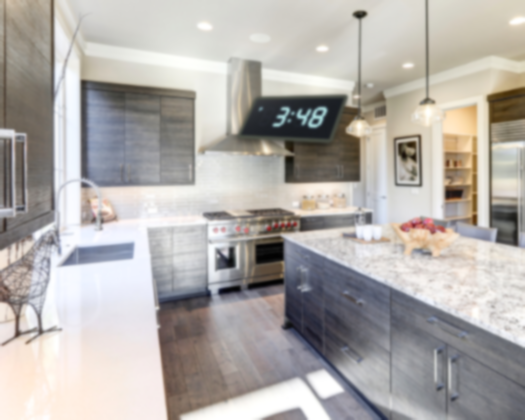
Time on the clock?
3:48
